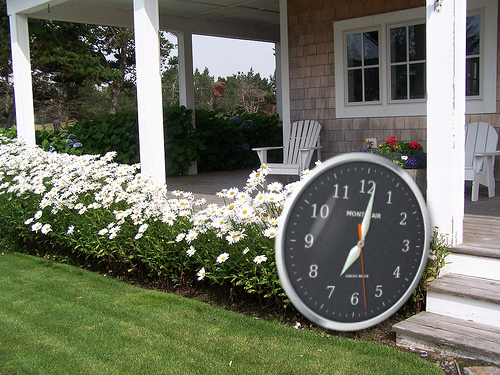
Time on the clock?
7:01:28
